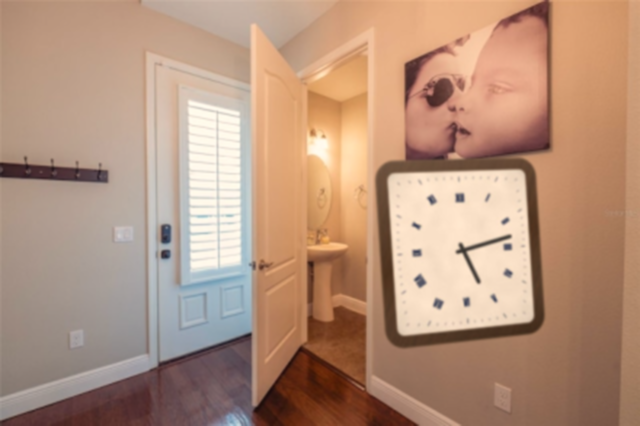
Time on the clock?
5:13
